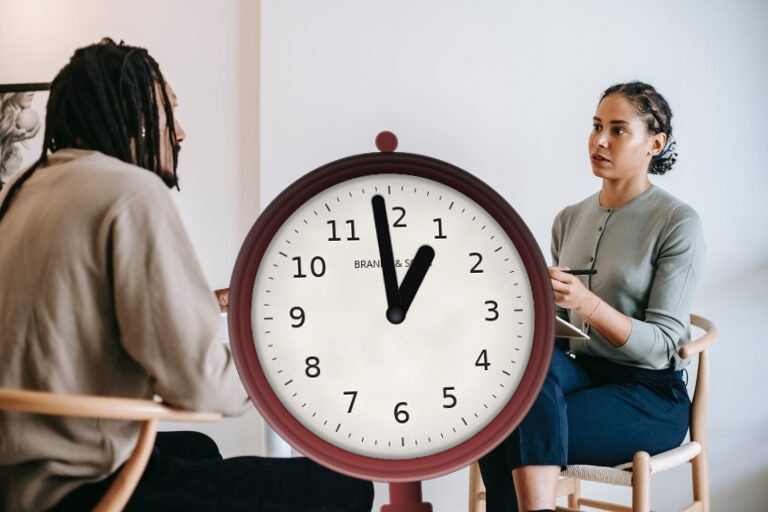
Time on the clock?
12:59
